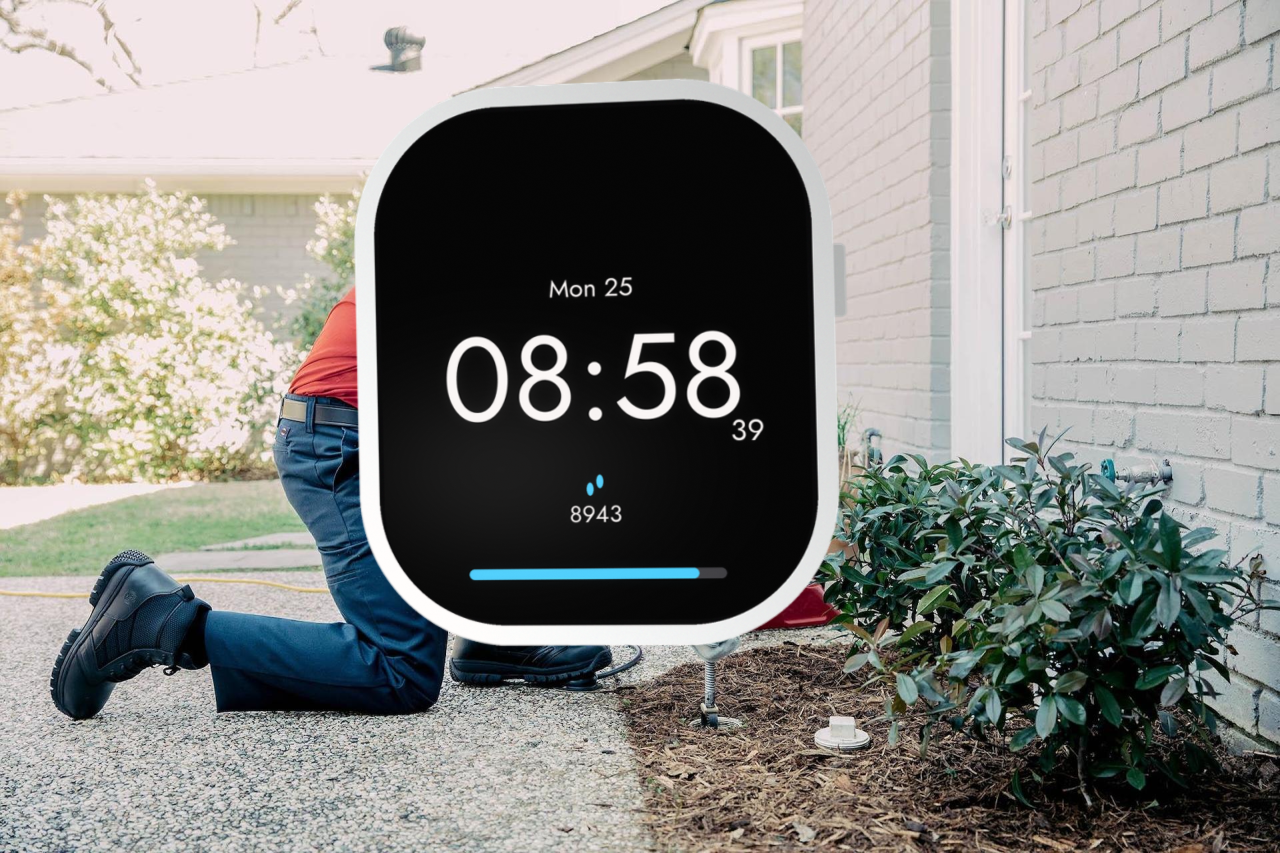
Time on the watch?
8:58:39
